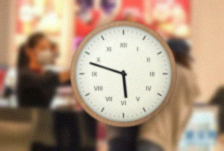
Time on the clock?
5:48
